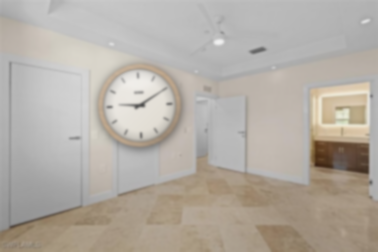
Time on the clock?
9:10
